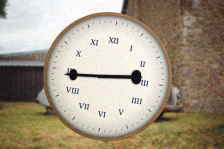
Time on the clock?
2:44
